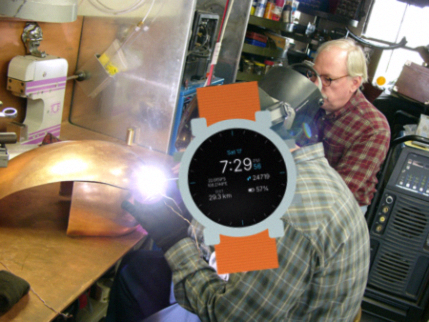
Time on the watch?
7:29
